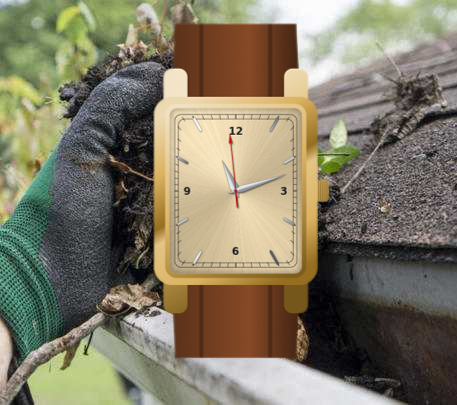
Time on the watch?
11:11:59
